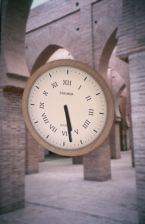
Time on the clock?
5:28
